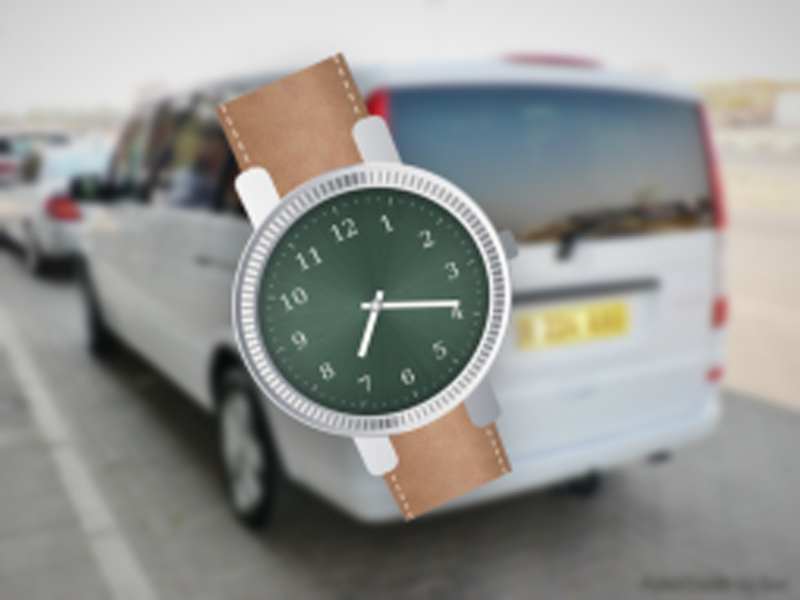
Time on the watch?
7:19
